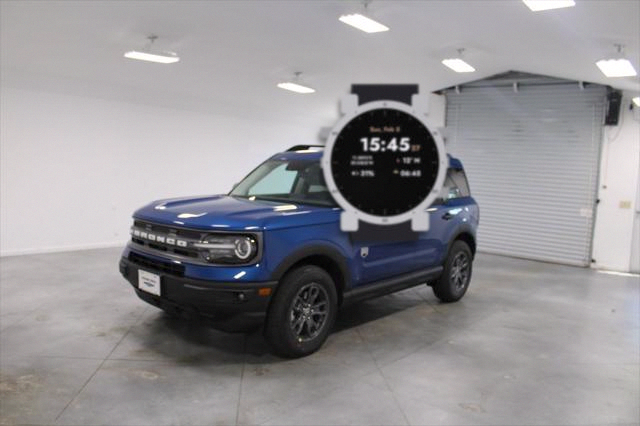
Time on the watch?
15:45
